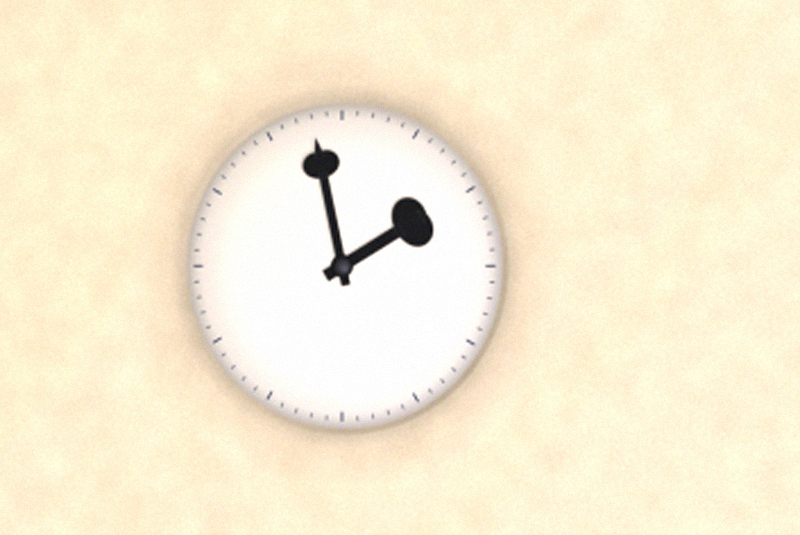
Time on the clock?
1:58
